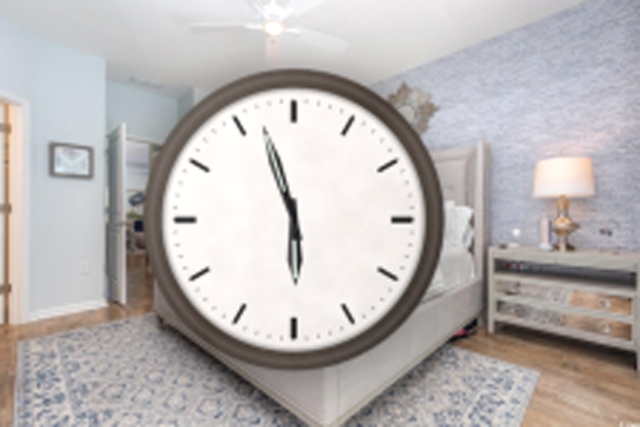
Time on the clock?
5:57
